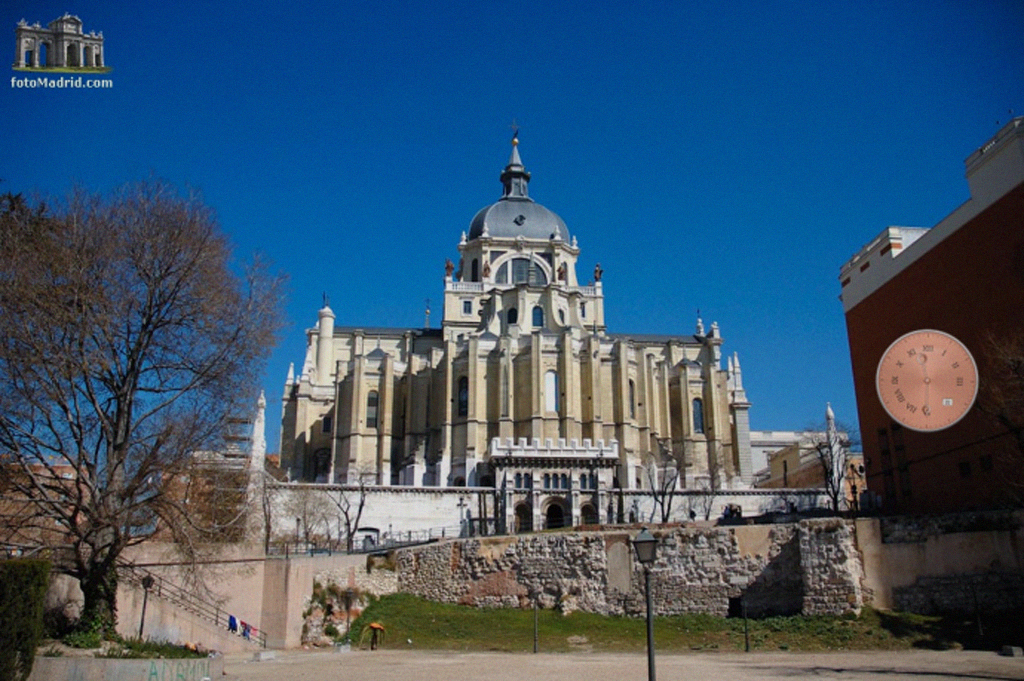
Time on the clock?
11:30
